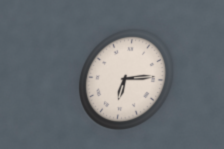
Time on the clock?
6:14
